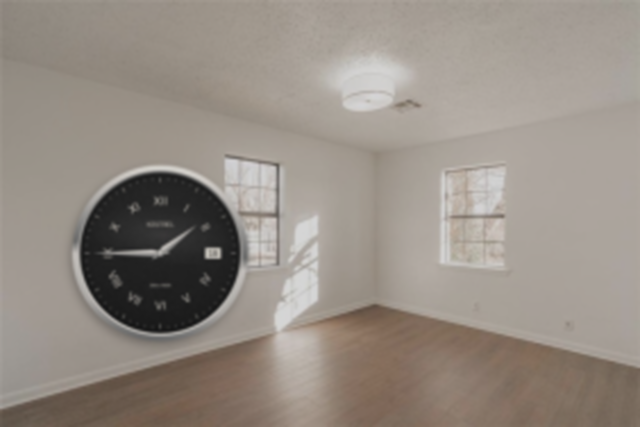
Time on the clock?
1:45
